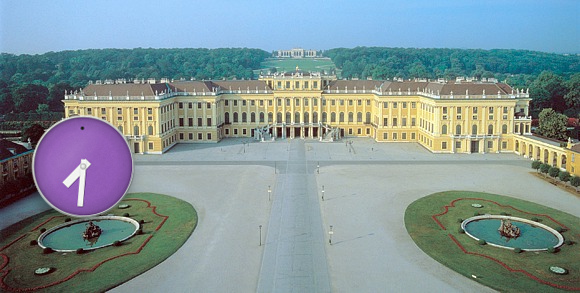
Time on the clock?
7:31
